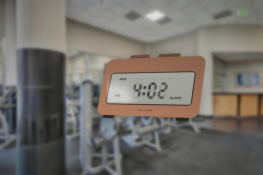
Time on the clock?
4:02
